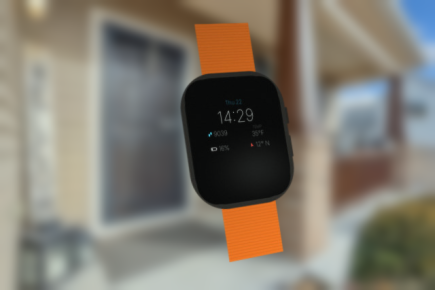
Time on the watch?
14:29
